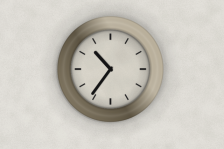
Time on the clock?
10:36
